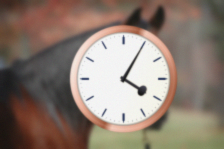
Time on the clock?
4:05
